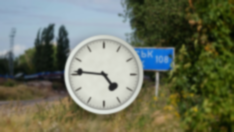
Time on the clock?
4:46
